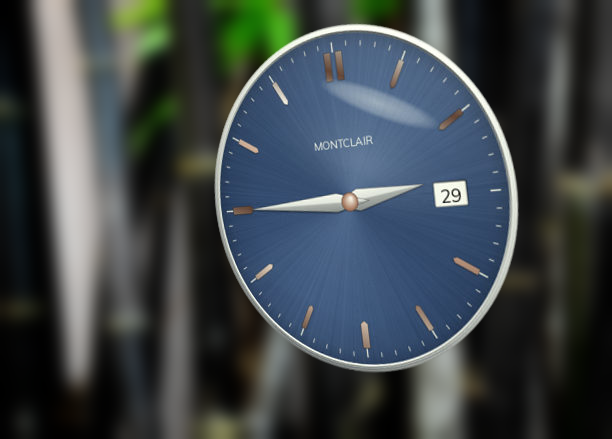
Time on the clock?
2:45
